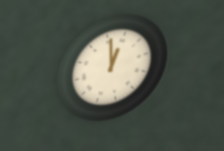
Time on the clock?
11:56
